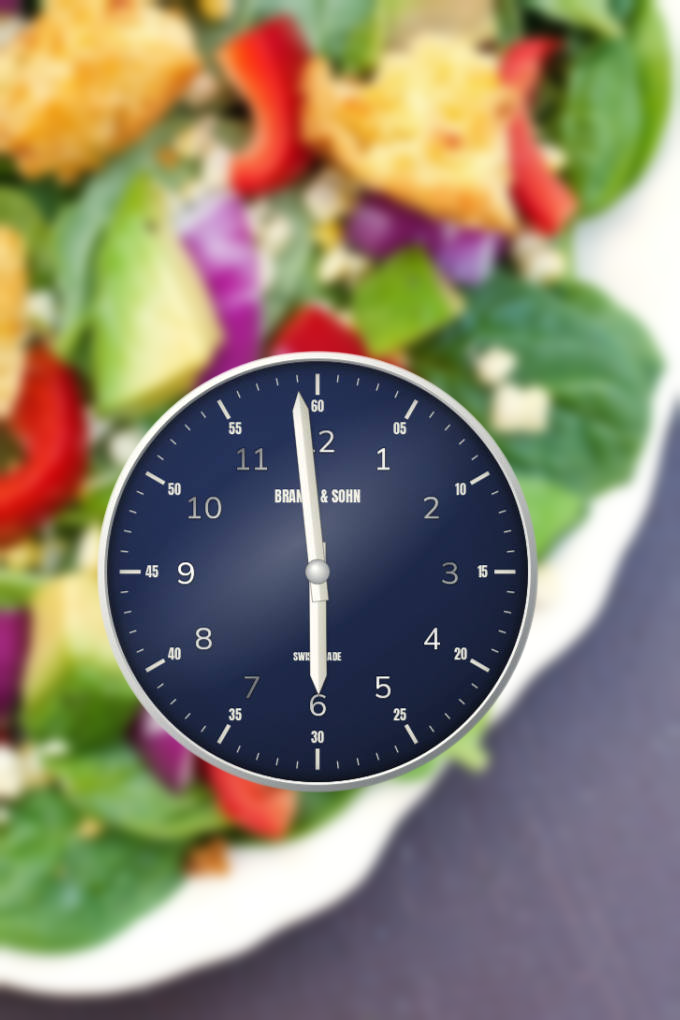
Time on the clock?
5:59
